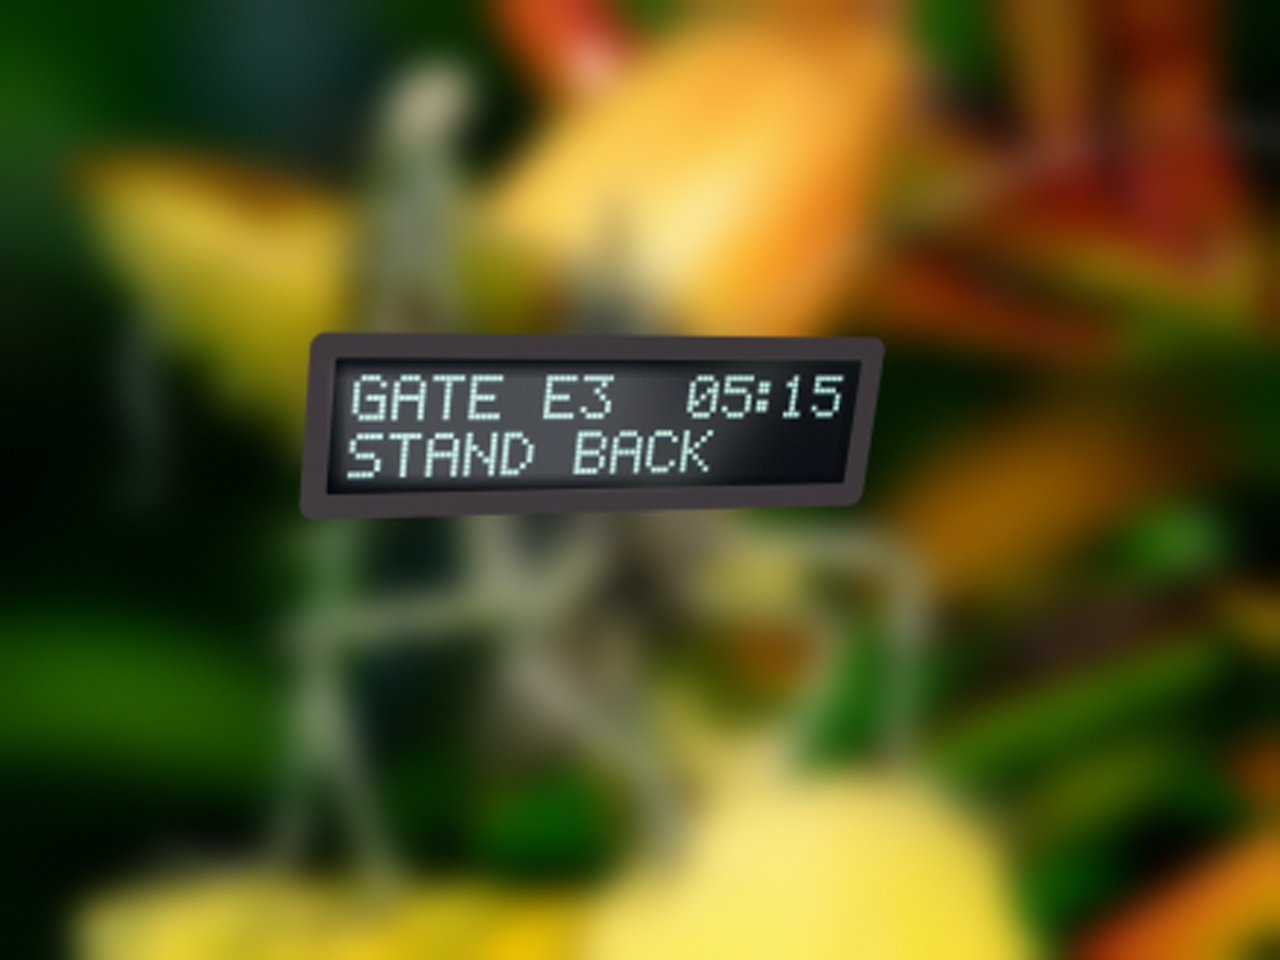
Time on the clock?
5:15
